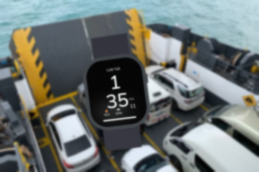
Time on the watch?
1:35
